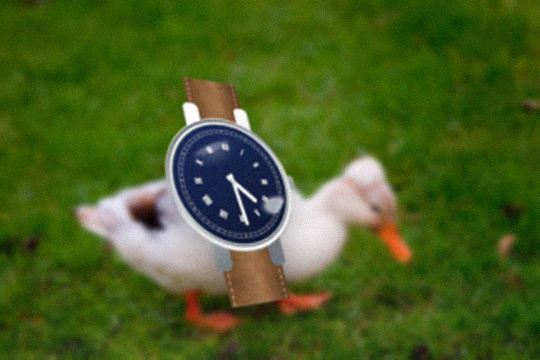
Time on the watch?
4:29
